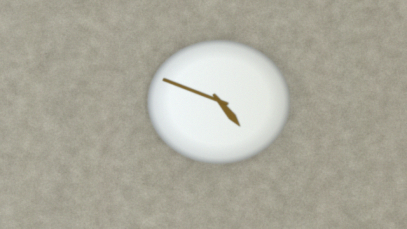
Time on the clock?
4:49
